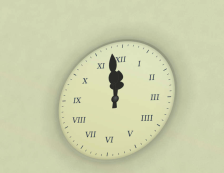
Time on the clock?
11:58
